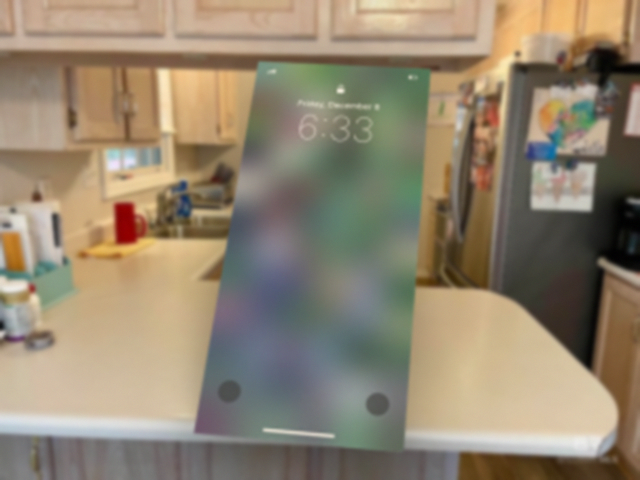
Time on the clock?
6:33
